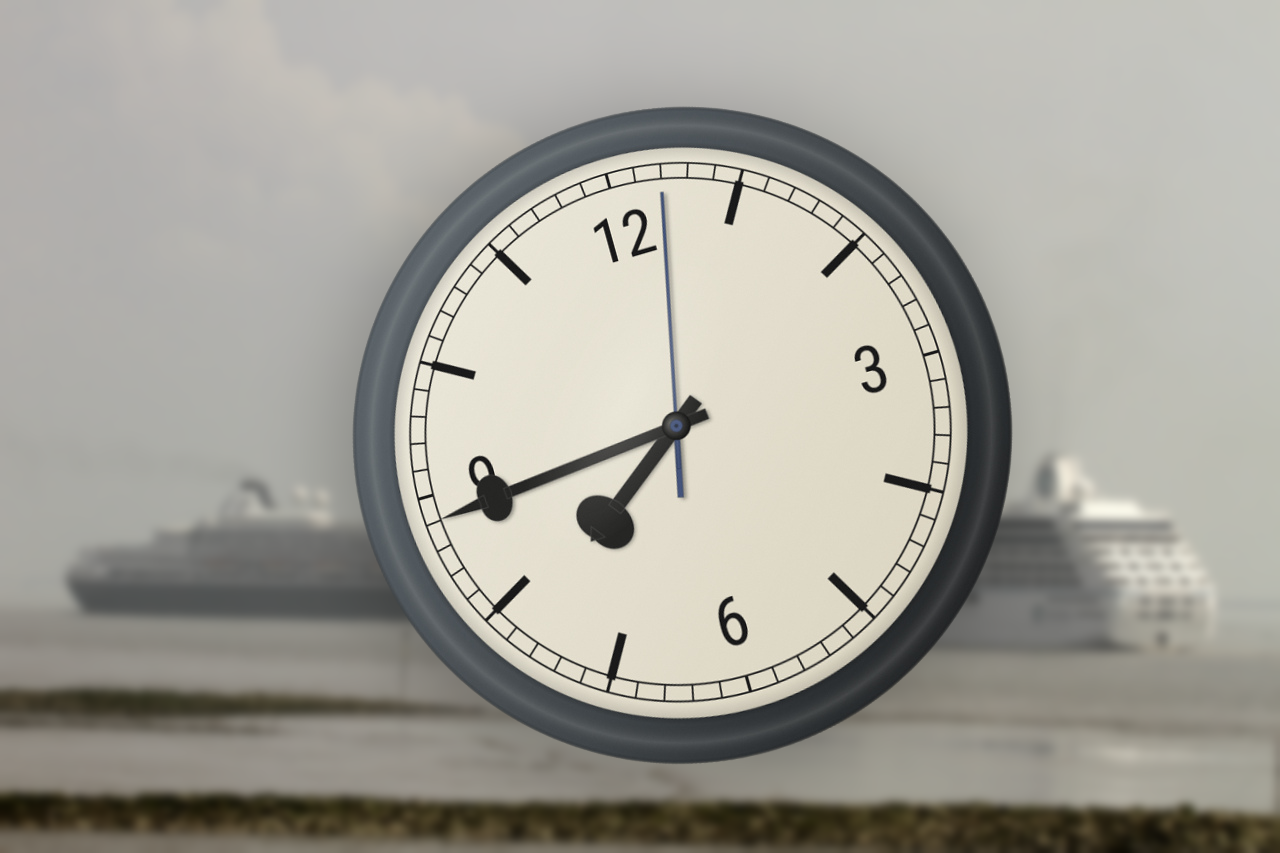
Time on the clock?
7:44:02
